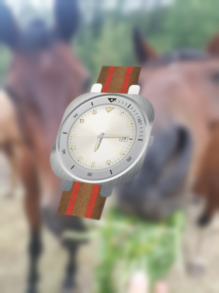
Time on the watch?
6:14
